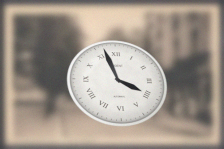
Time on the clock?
3:57
